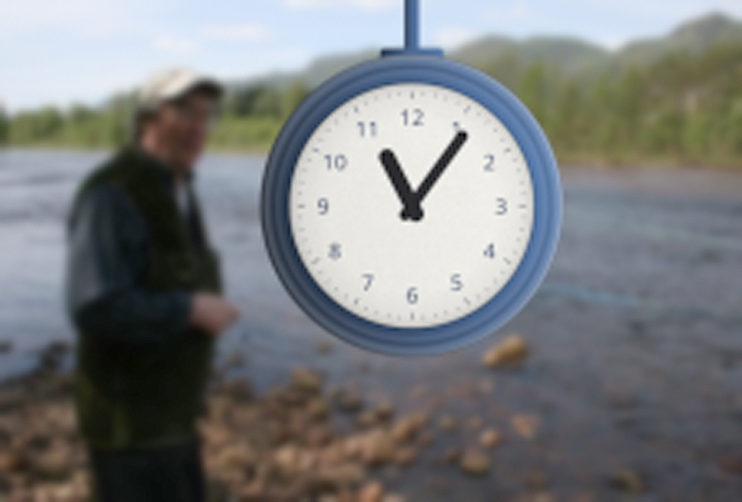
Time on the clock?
11:06
